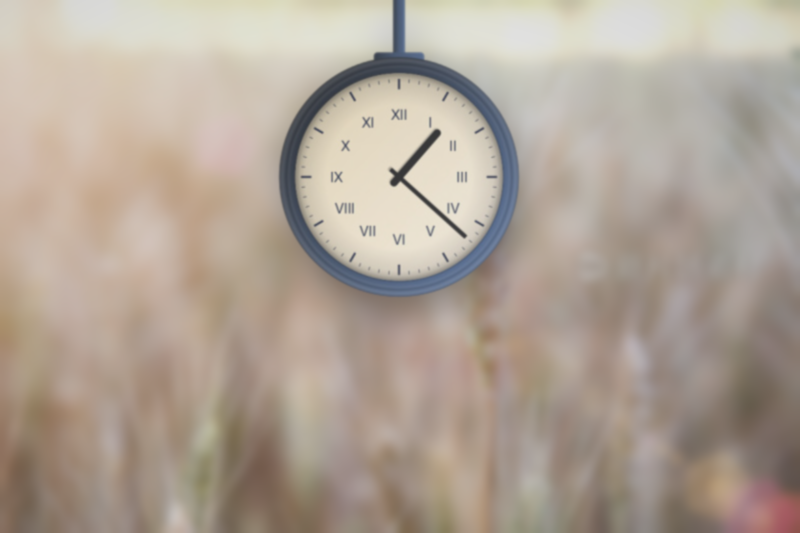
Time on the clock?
1:22
